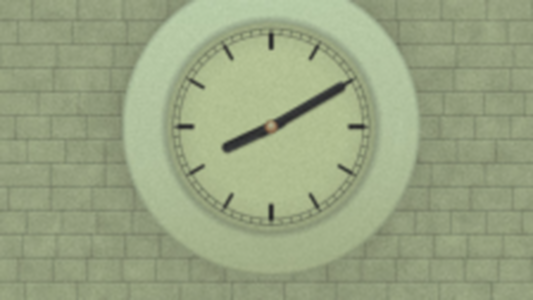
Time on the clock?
8:10
